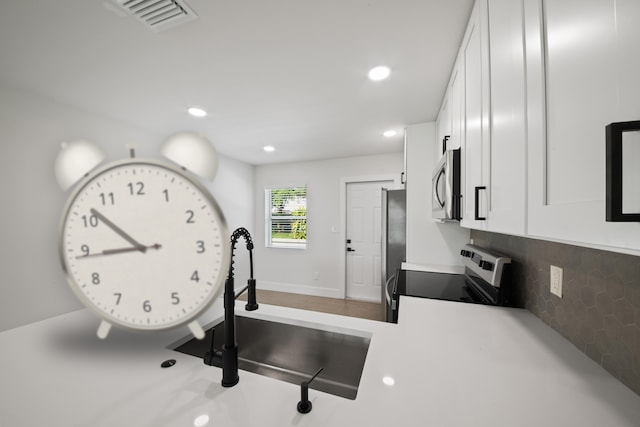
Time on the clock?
8:51:44
